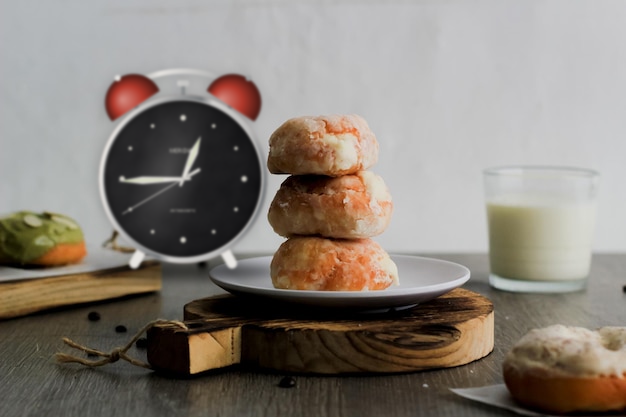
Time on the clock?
12:44:40
